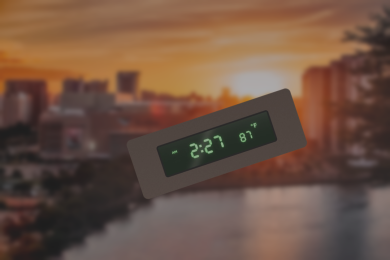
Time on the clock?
2:27
